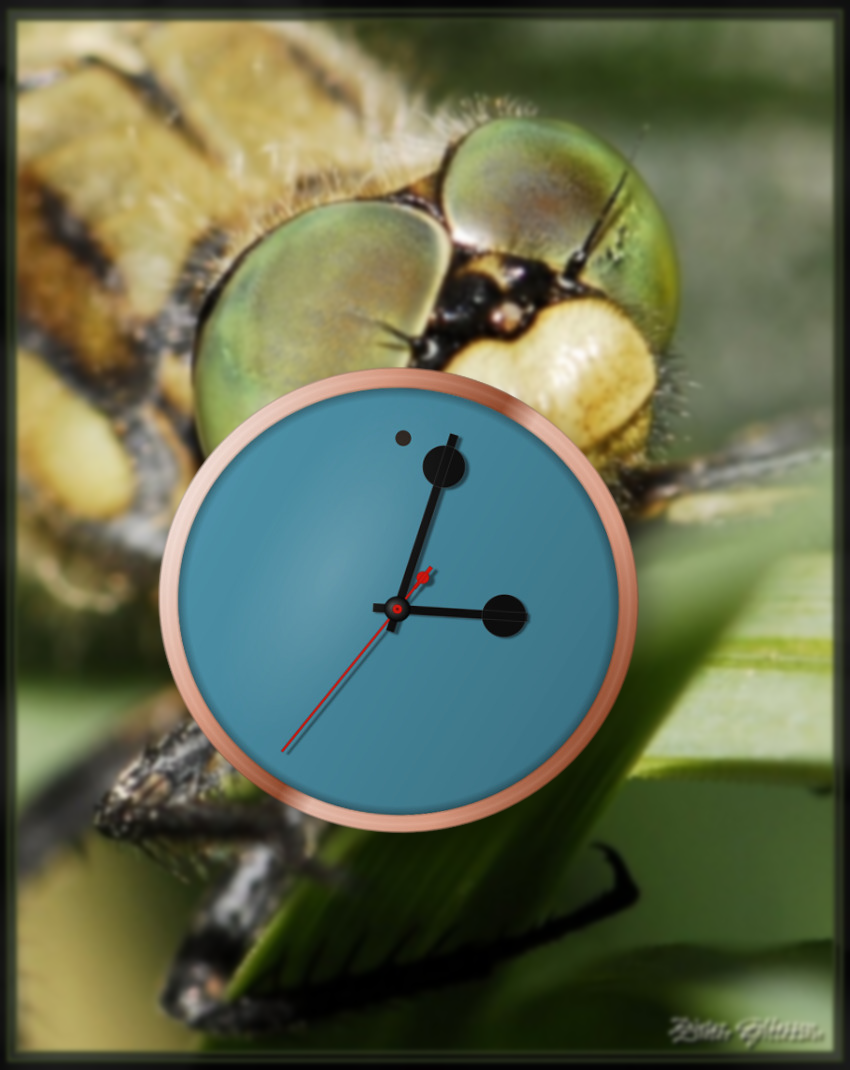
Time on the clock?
3:02:36
